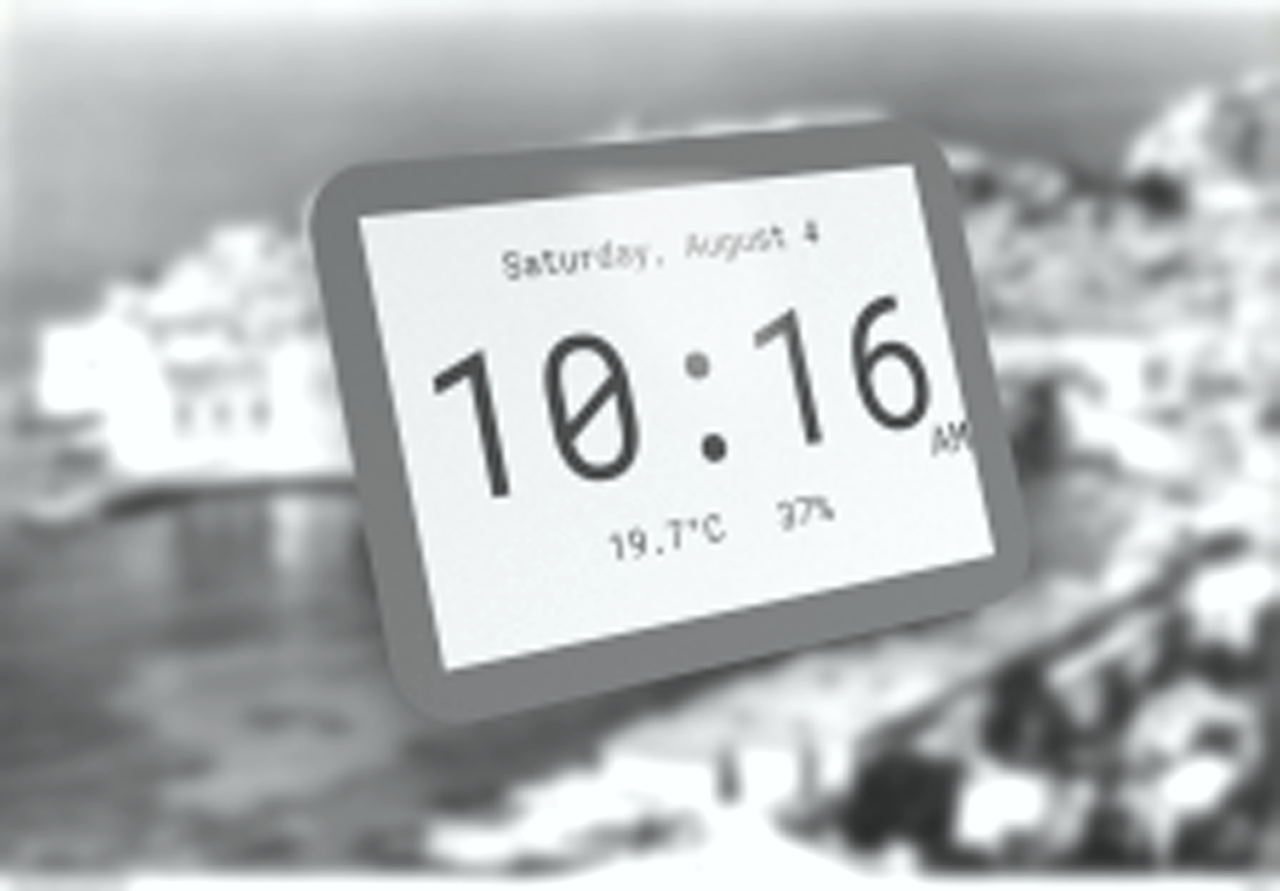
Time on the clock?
10:16
